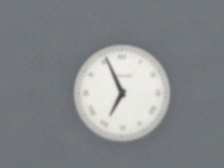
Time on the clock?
6:56
